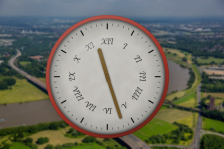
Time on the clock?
11:27
